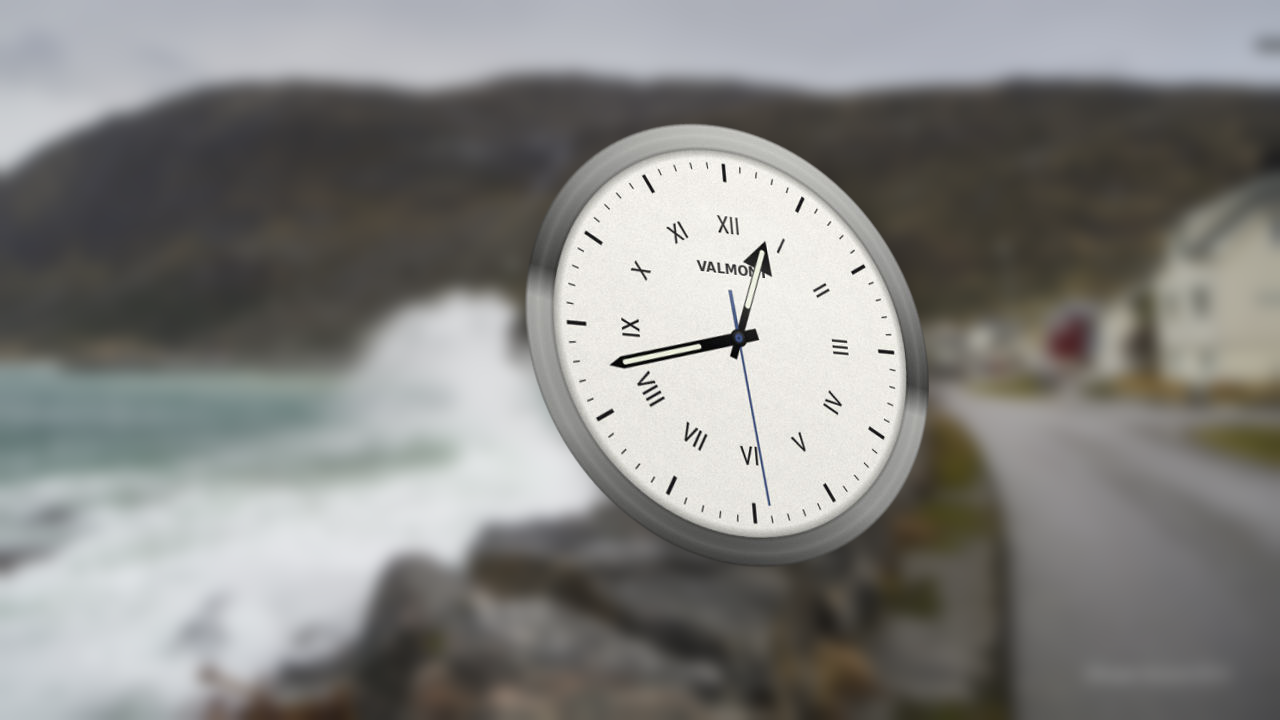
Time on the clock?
12:42:29
